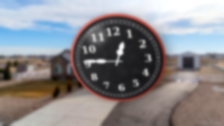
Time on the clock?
12:46
